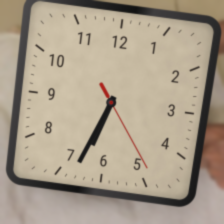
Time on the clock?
6:33:24
